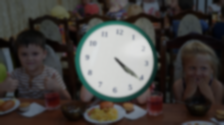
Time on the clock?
4:21
